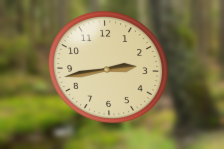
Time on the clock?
2:43
